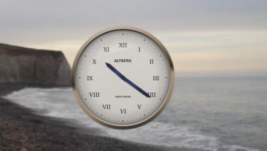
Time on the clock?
10:21
